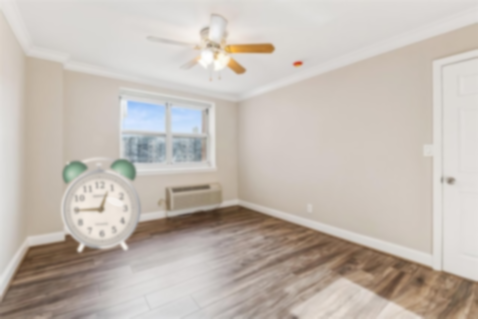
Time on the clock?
12:45
